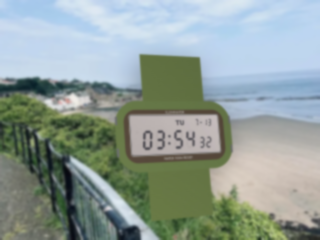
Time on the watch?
3:54:32
